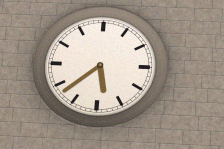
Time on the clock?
5:38
